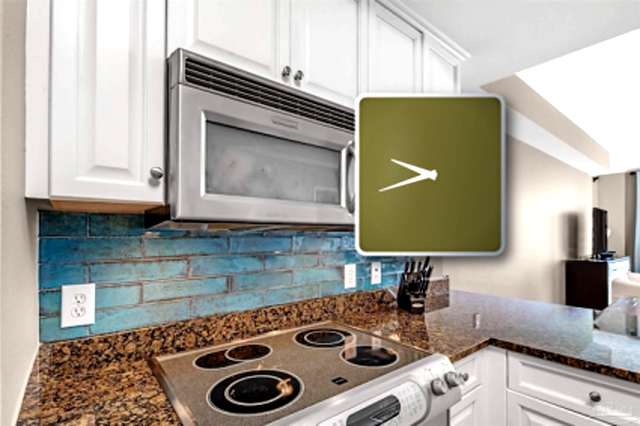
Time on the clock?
9:42
